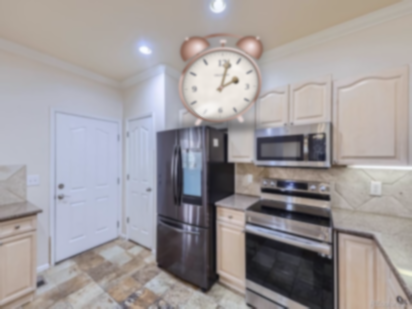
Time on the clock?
2:02
